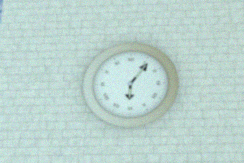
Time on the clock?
6:06
